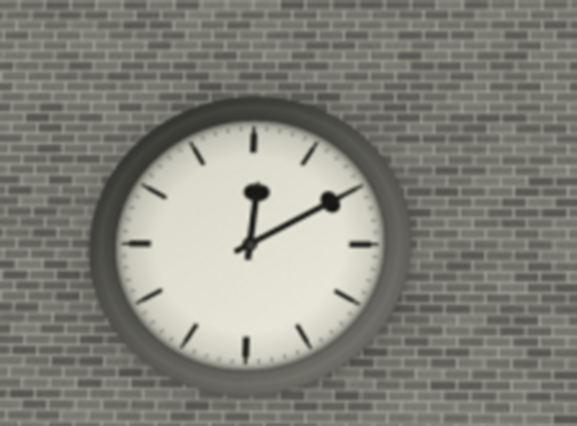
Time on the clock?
12:10
